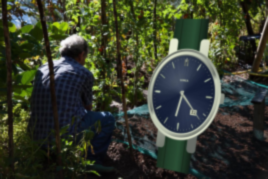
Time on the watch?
6:22
